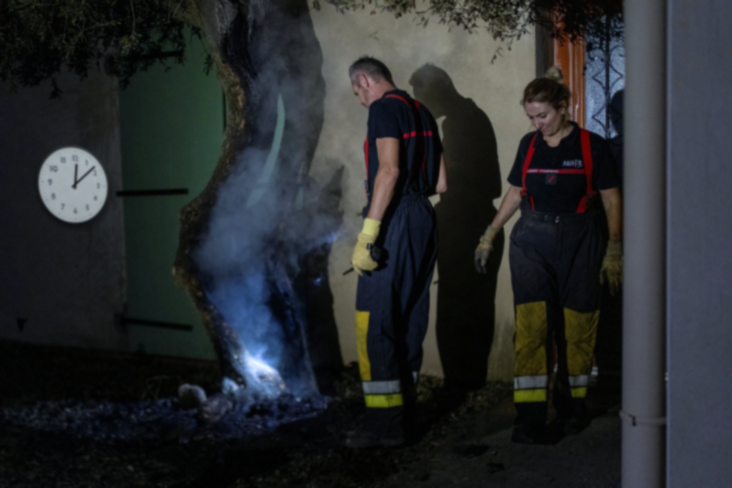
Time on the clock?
12:08
